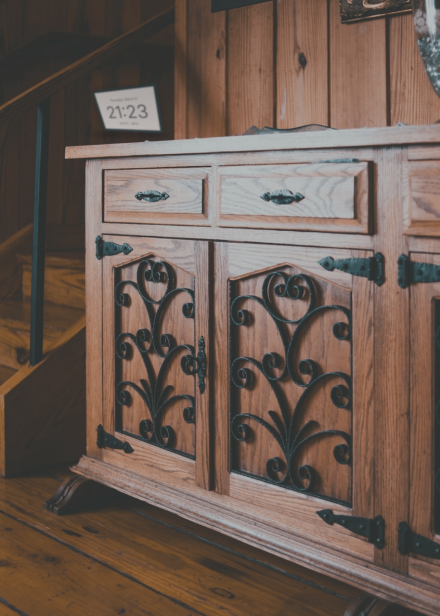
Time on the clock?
21:23
